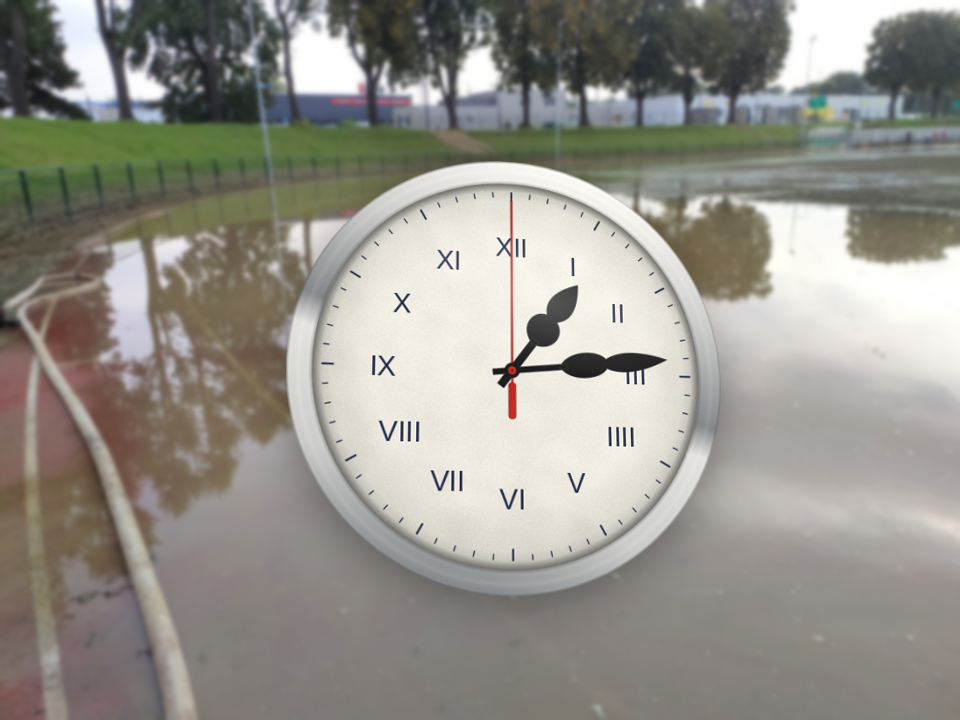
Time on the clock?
1:14:00
